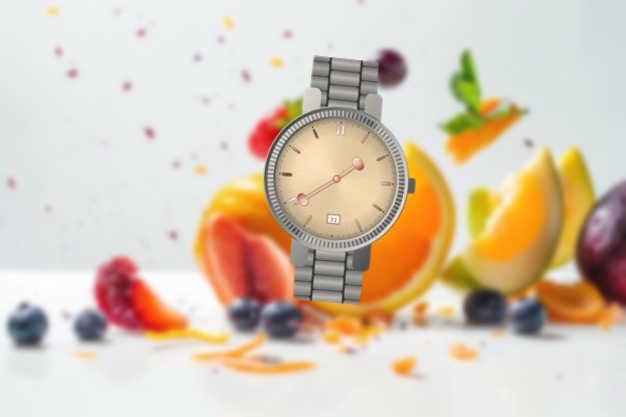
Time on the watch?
1:39
